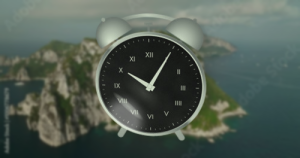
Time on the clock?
10:05
